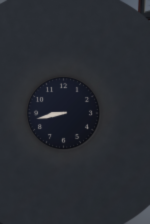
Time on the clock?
8:43
